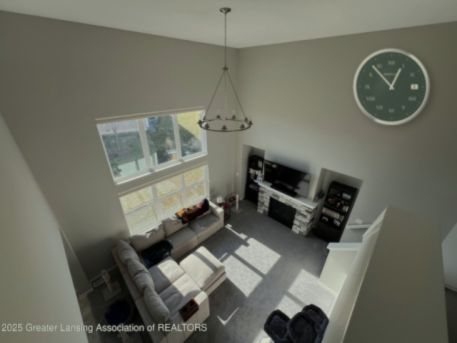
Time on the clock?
12:53
